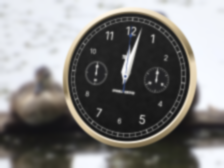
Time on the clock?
12:02
